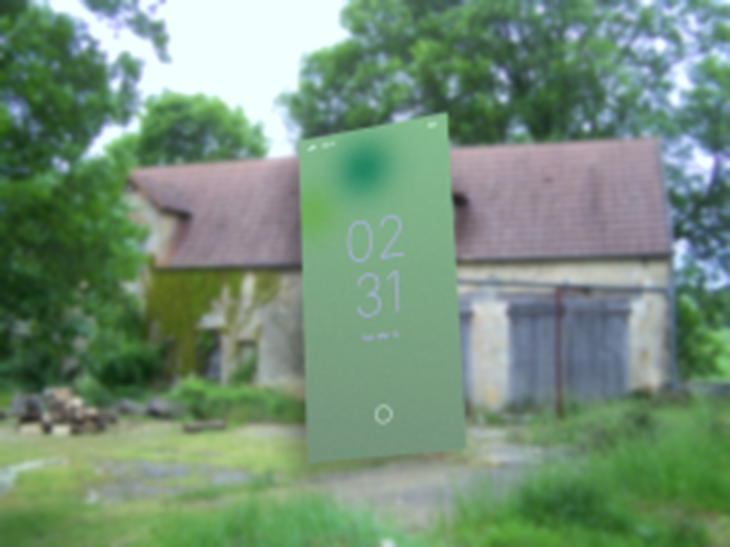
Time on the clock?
2:31
